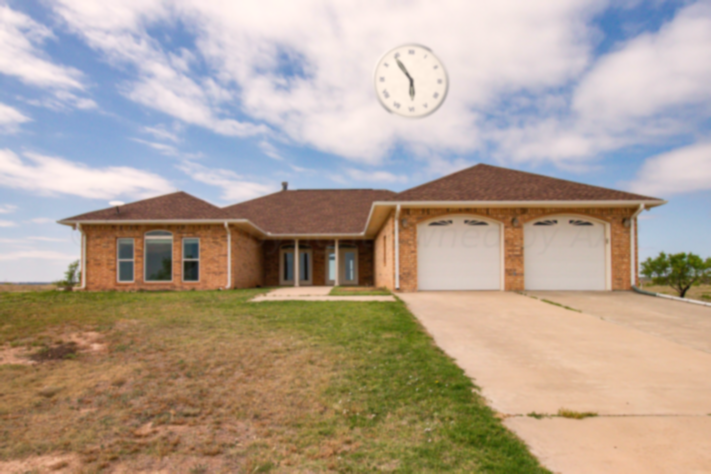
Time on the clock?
5:54
